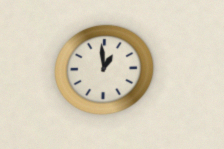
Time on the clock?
12:59
